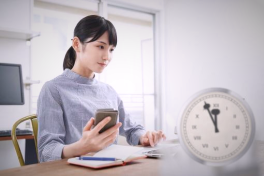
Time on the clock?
11:56
